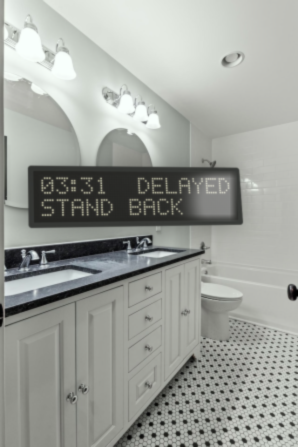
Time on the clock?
3:31
